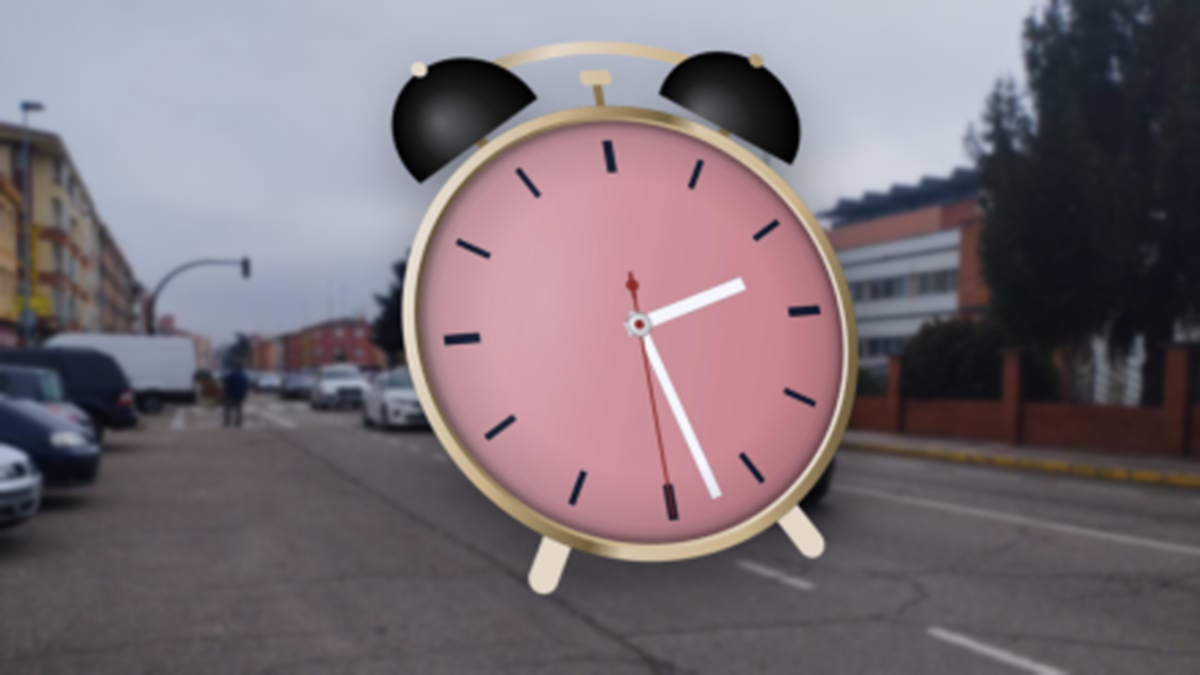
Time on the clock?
2:27:30
